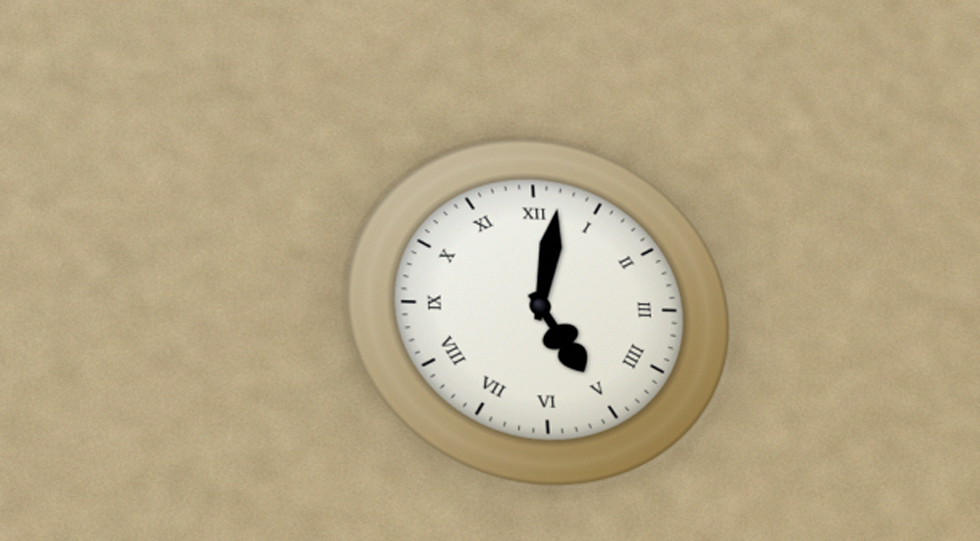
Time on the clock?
5:02
